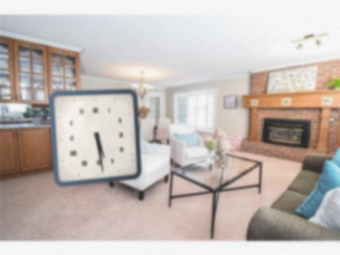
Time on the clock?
5:29
